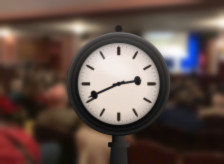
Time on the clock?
2:41
